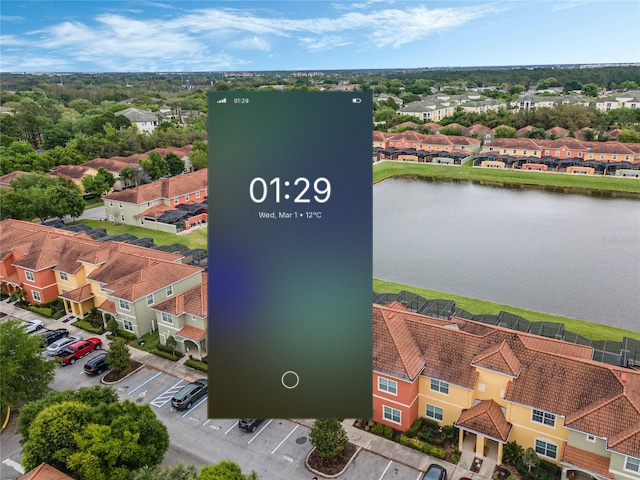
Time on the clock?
1:29
